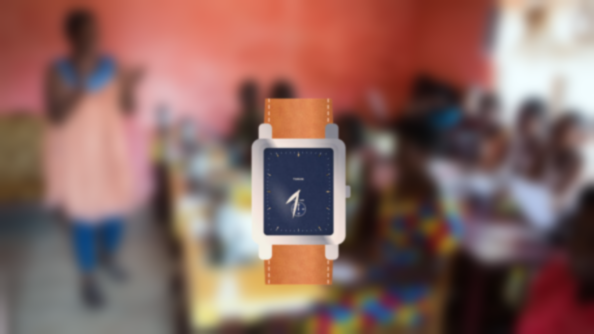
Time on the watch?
7:32
